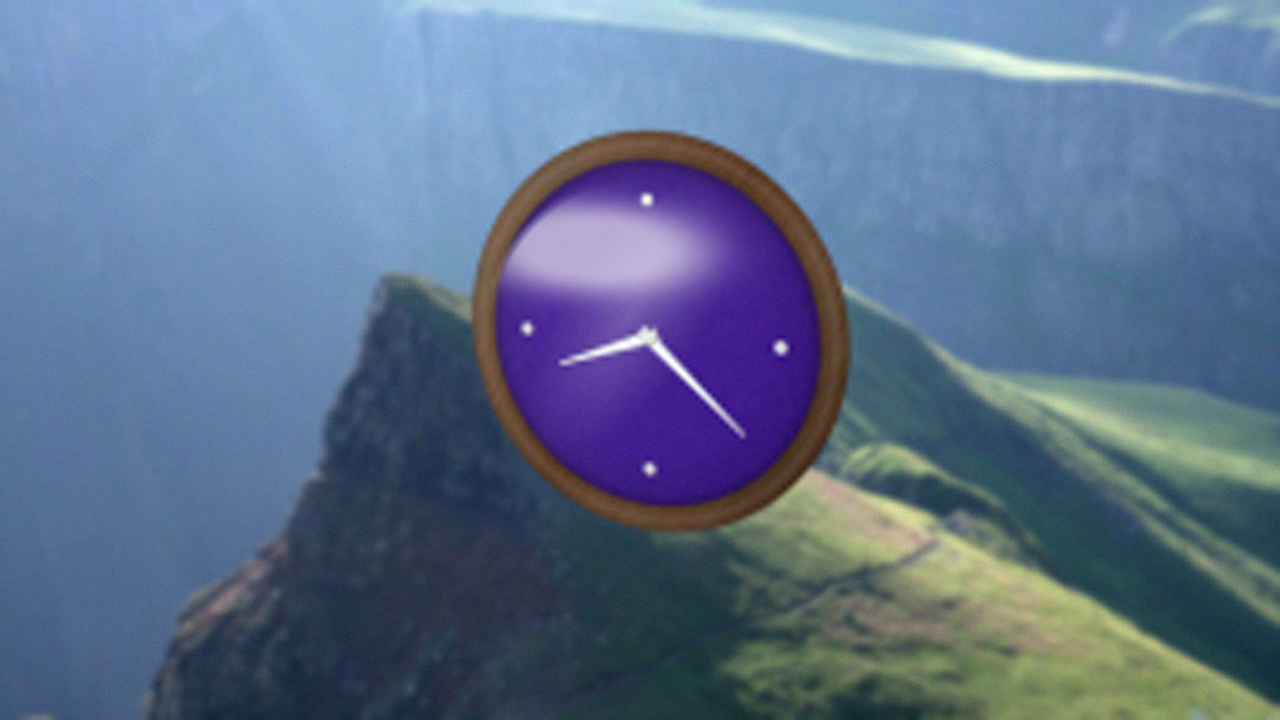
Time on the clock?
8:22
